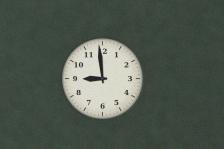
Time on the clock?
8:59
